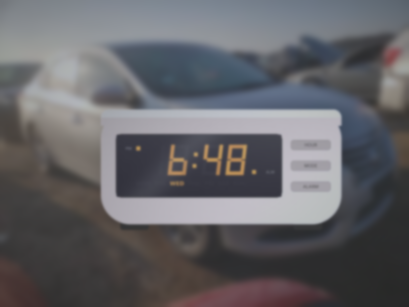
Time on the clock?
6:48
